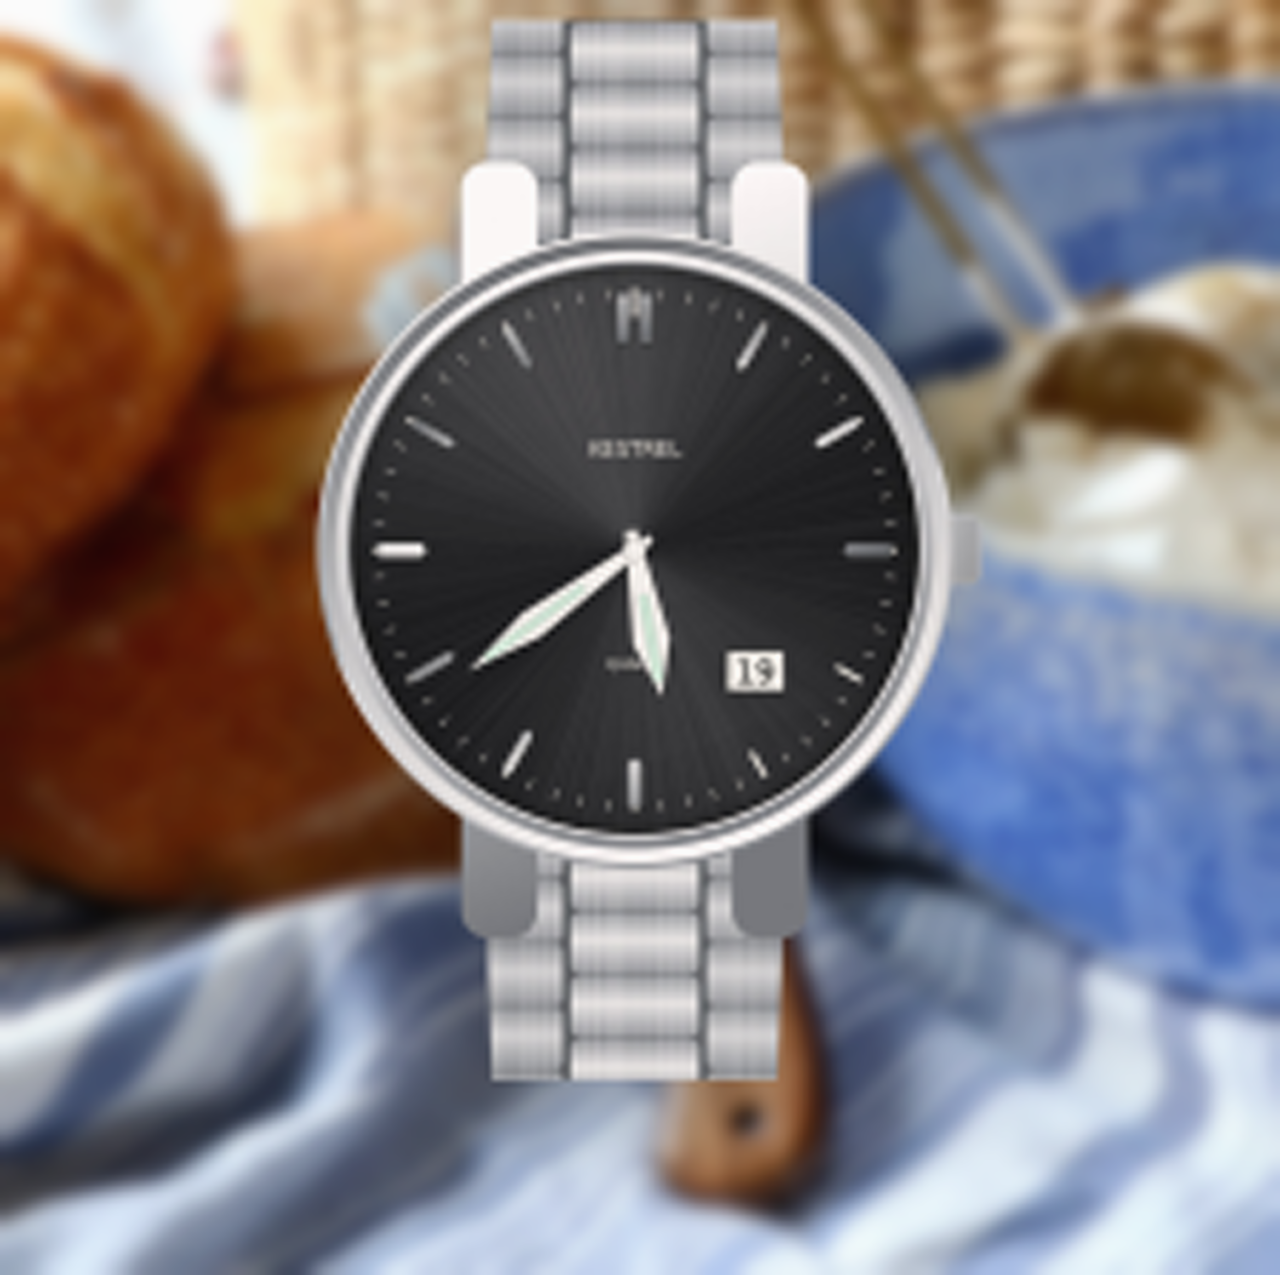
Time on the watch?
5:39
